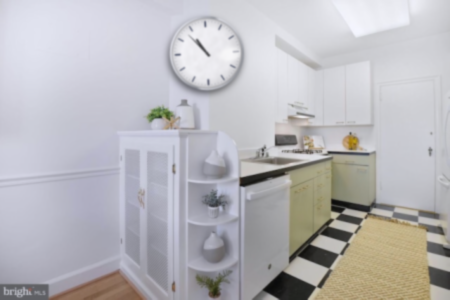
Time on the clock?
10:53
